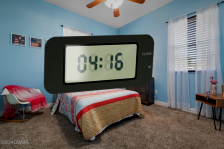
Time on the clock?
4:16
